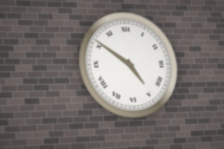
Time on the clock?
4:51
